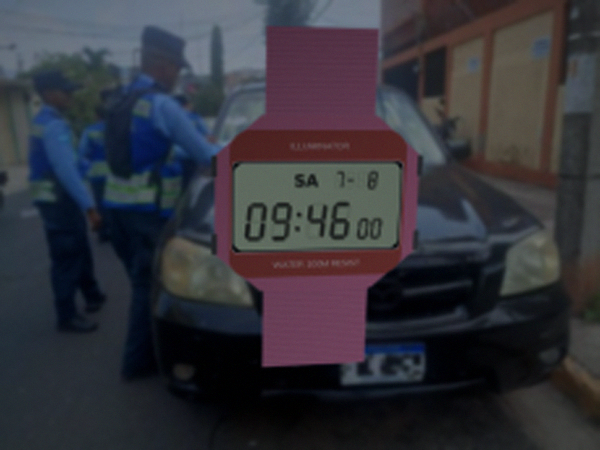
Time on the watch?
9:46:00
